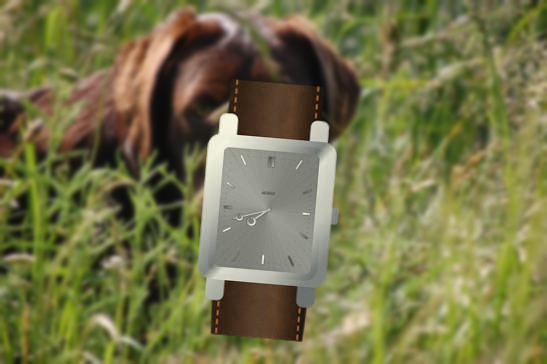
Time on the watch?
7:42
